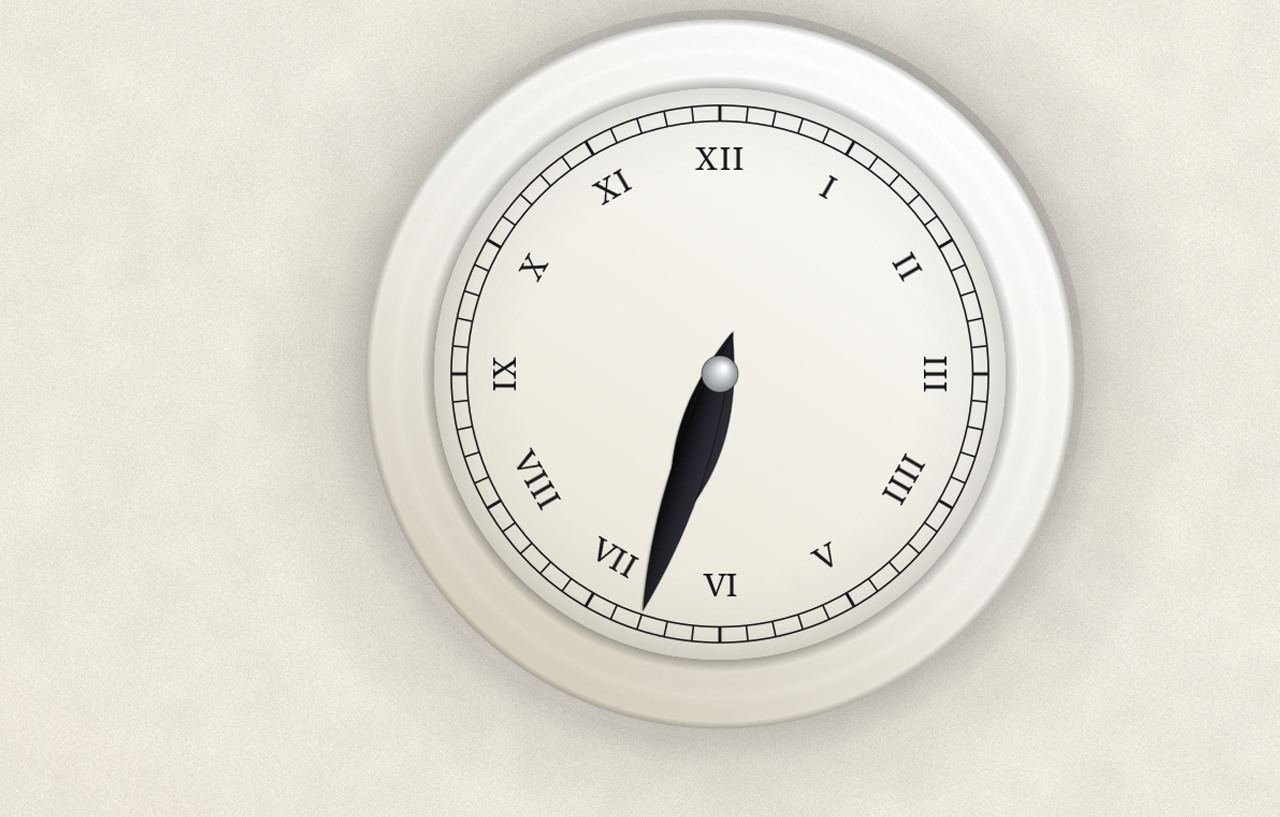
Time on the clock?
6:33
